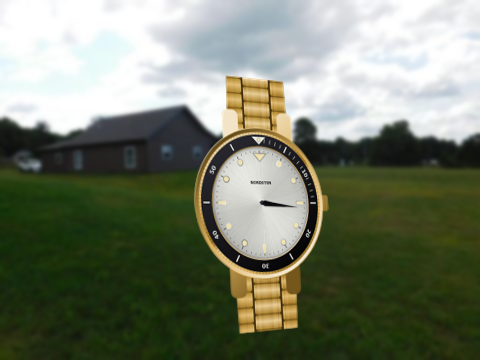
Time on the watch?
3:16
